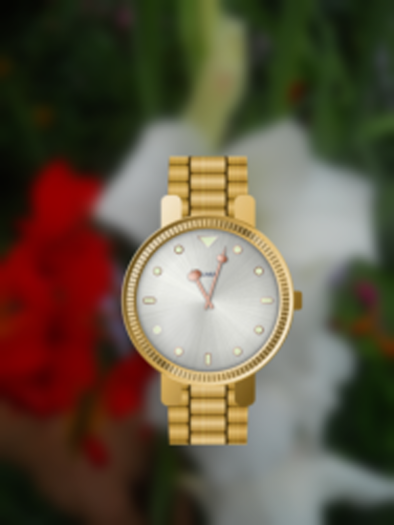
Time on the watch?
11:03
